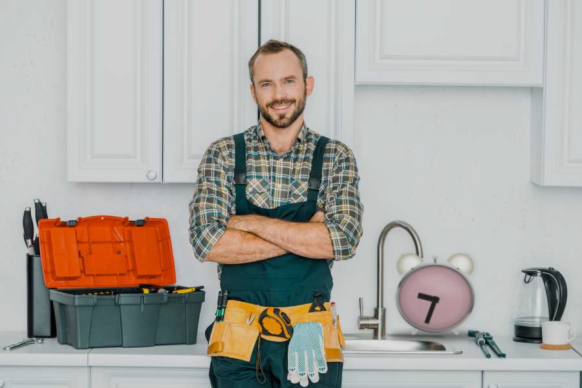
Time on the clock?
9:33
